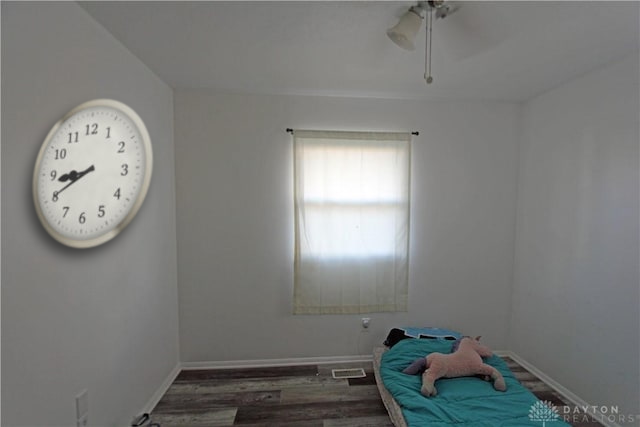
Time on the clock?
8:40
